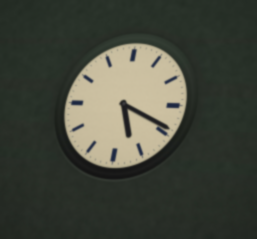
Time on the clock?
5:19
